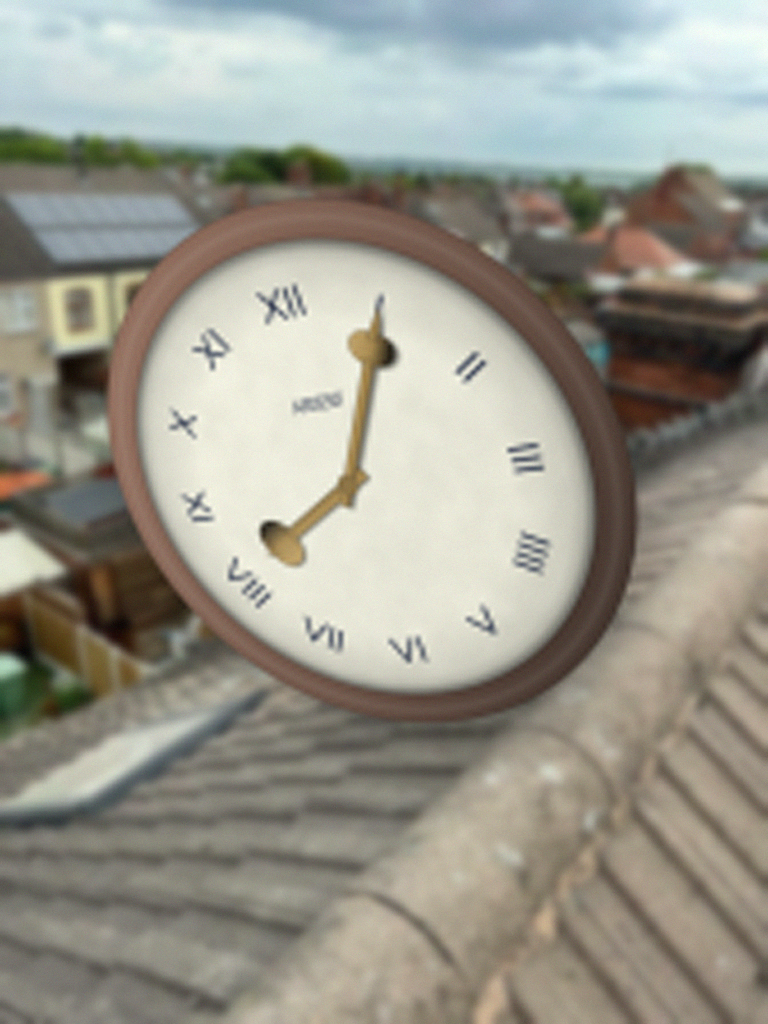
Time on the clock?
8:05
